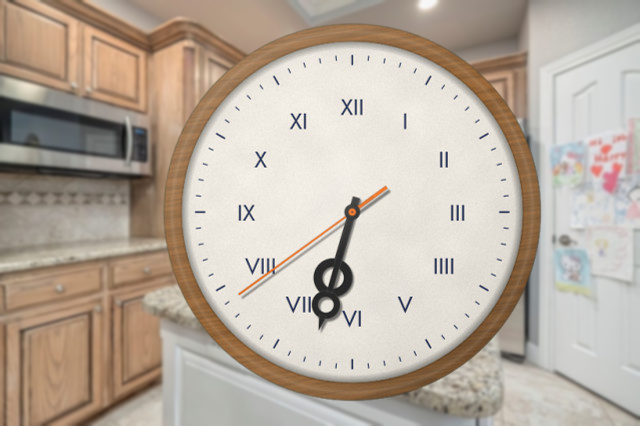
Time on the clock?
6:32:39
